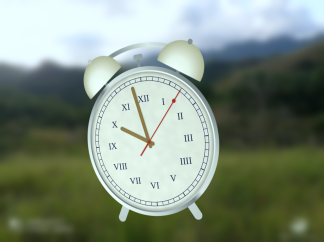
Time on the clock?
9:58:07
